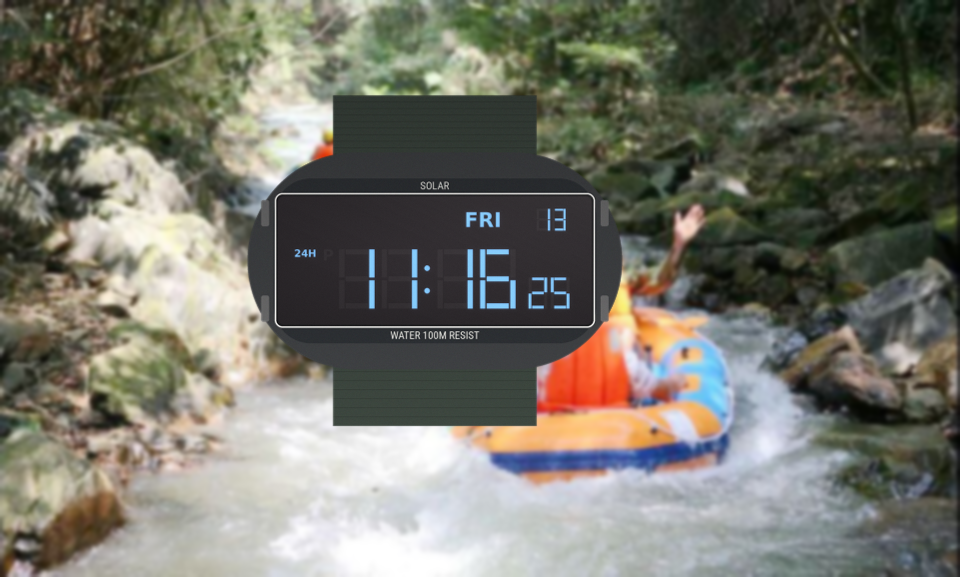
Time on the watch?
11:16:25
